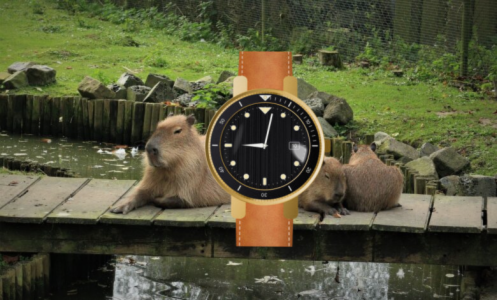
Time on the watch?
9:02
